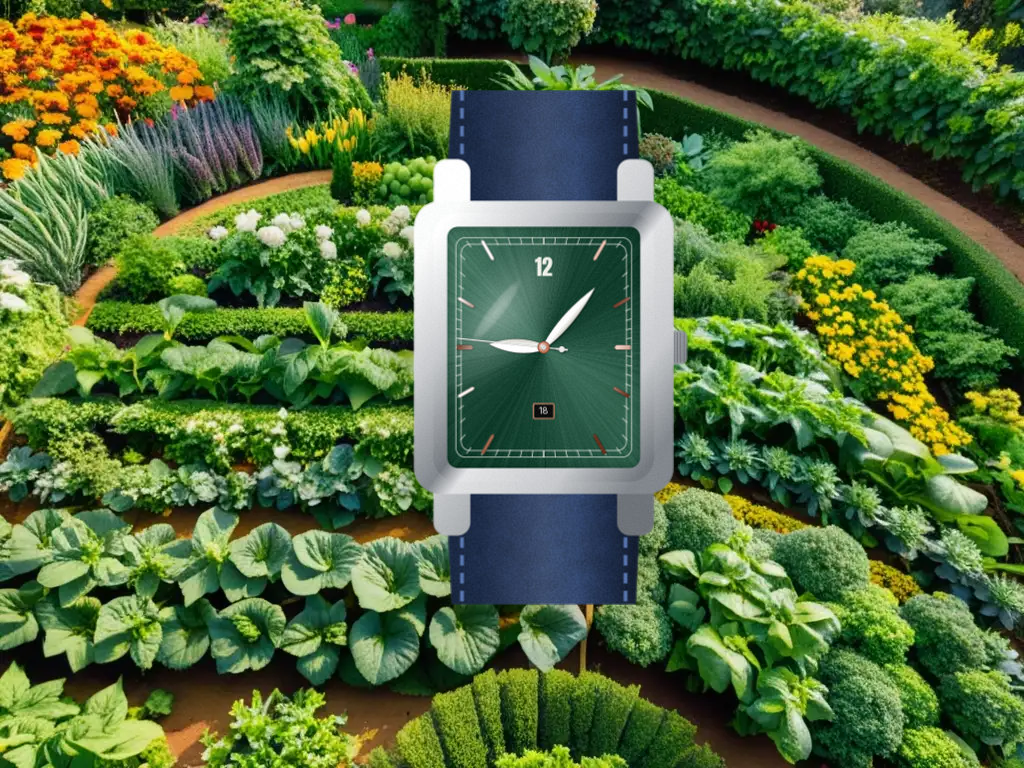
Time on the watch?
9:06:46
